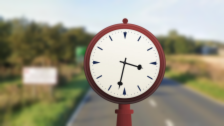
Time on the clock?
3:32
